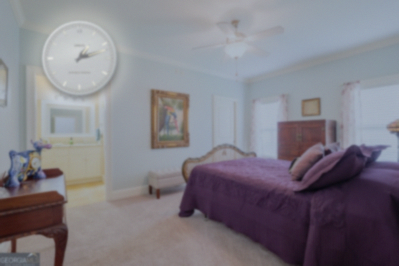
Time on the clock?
1:12
